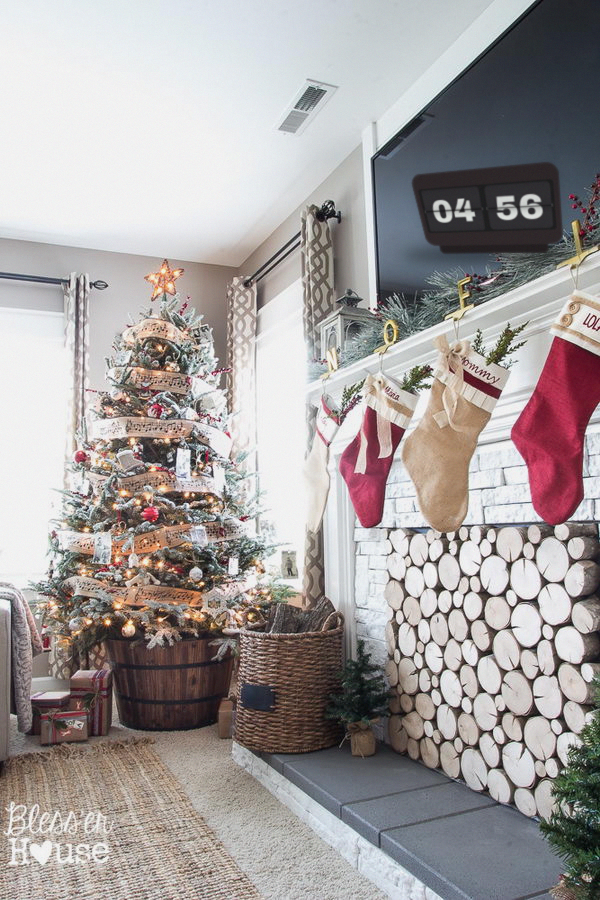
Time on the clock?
4:56
